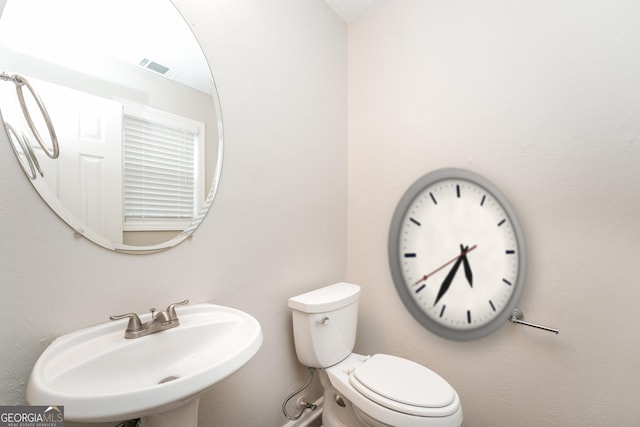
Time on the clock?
5:36:41
